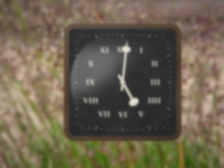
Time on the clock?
5:01
